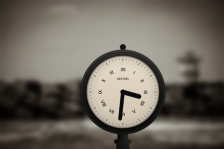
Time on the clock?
3:31
